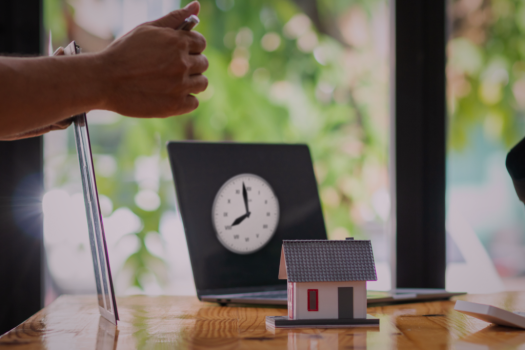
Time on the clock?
7:58
